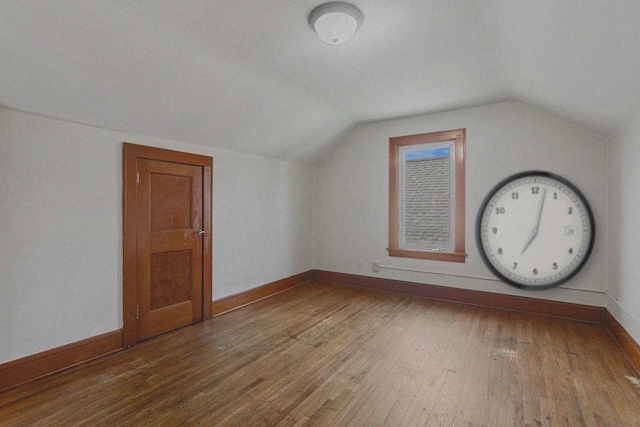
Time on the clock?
7:02
